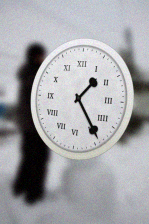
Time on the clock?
1:24
